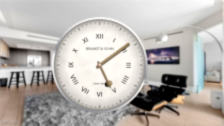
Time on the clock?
5:09
